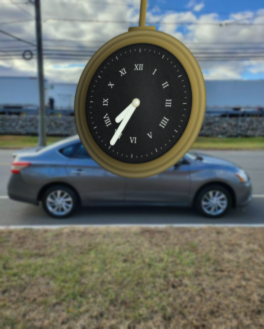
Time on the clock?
7:35
